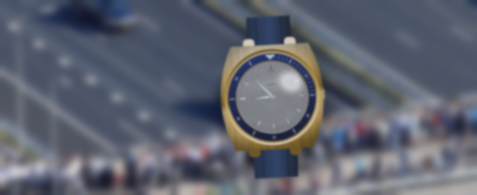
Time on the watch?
8:53
